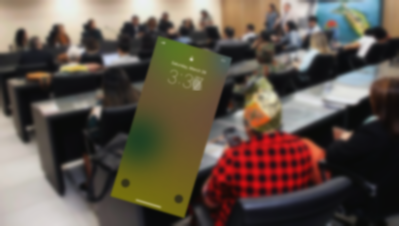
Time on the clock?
3:37
